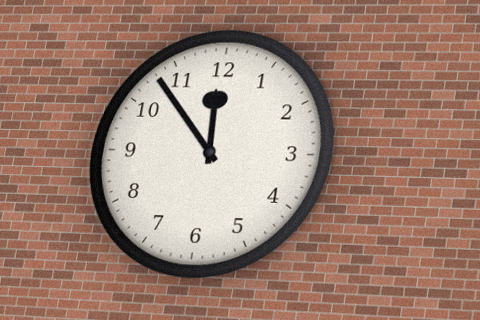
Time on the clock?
11:53
